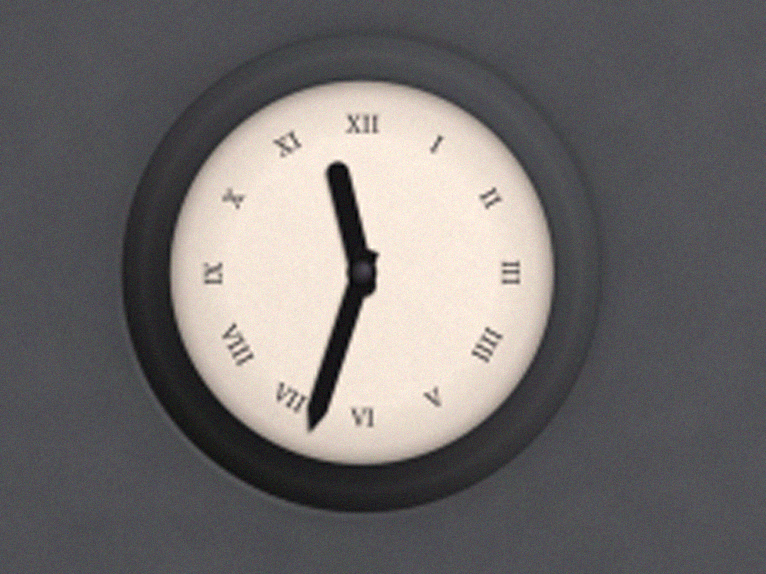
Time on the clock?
11:33
